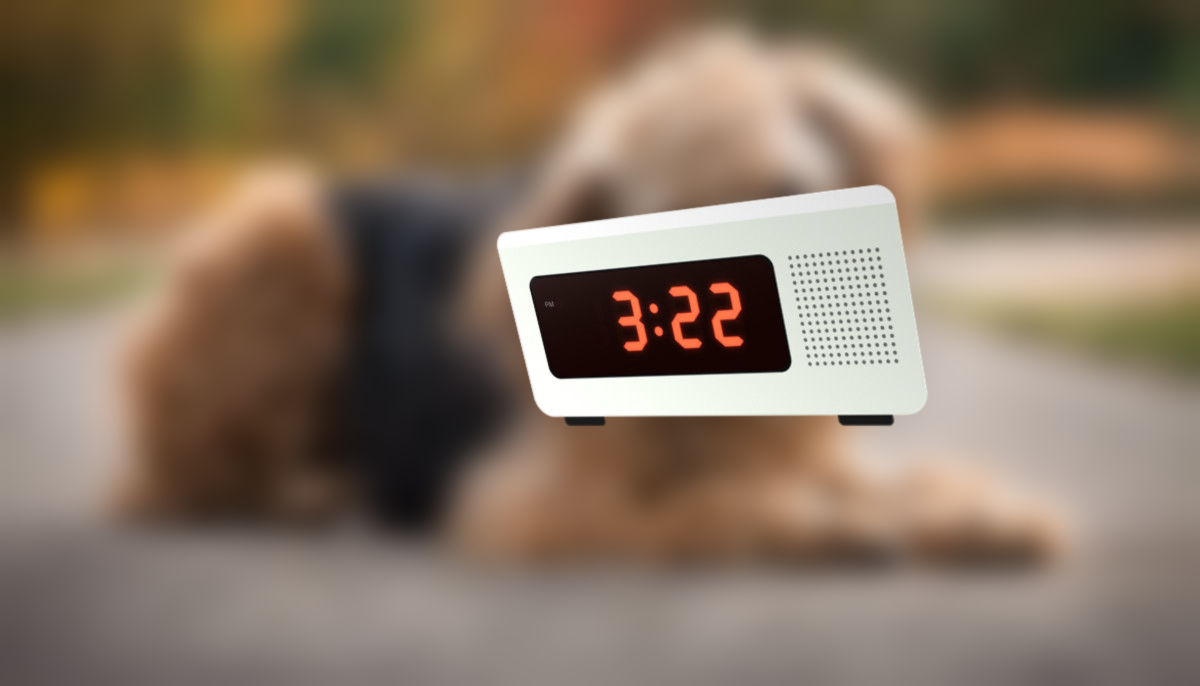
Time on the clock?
3:22
